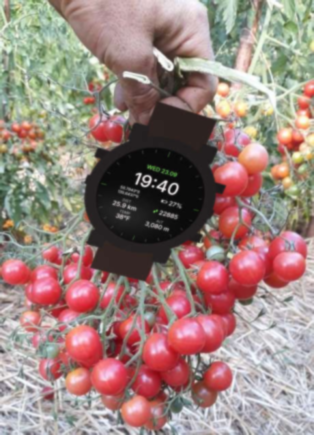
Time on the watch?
19:40
